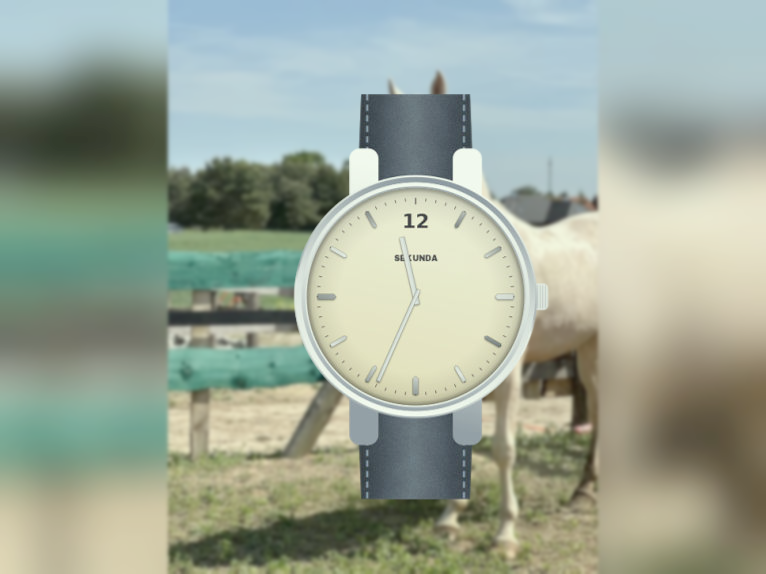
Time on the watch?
11:34
